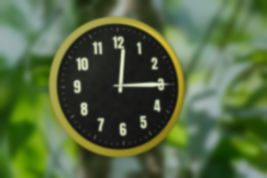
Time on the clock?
12:15
